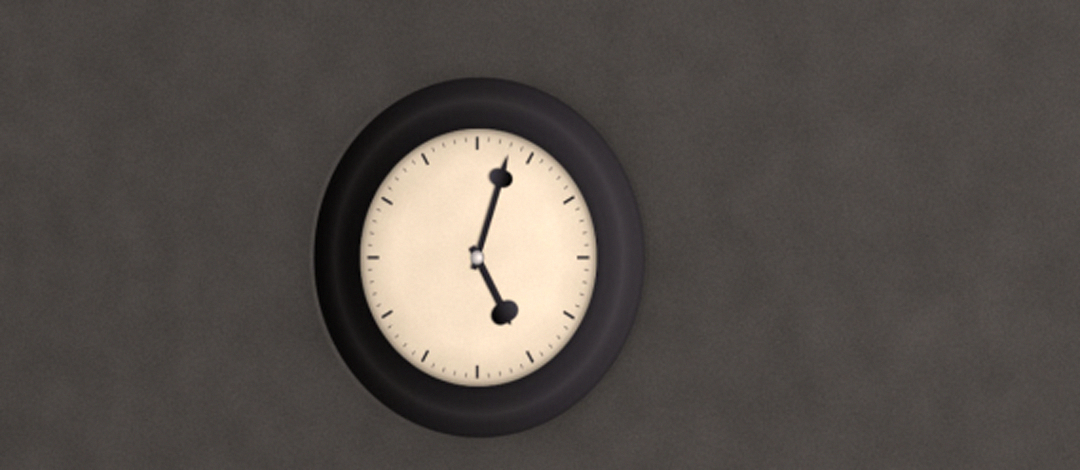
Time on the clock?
5:03
